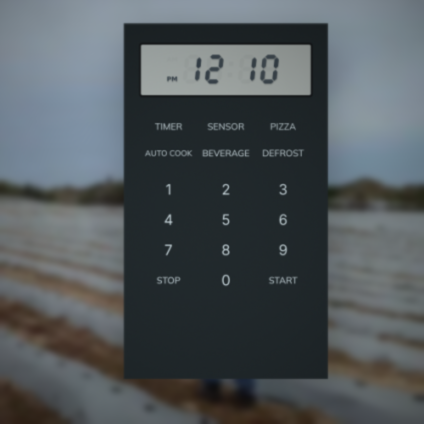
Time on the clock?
12:10
